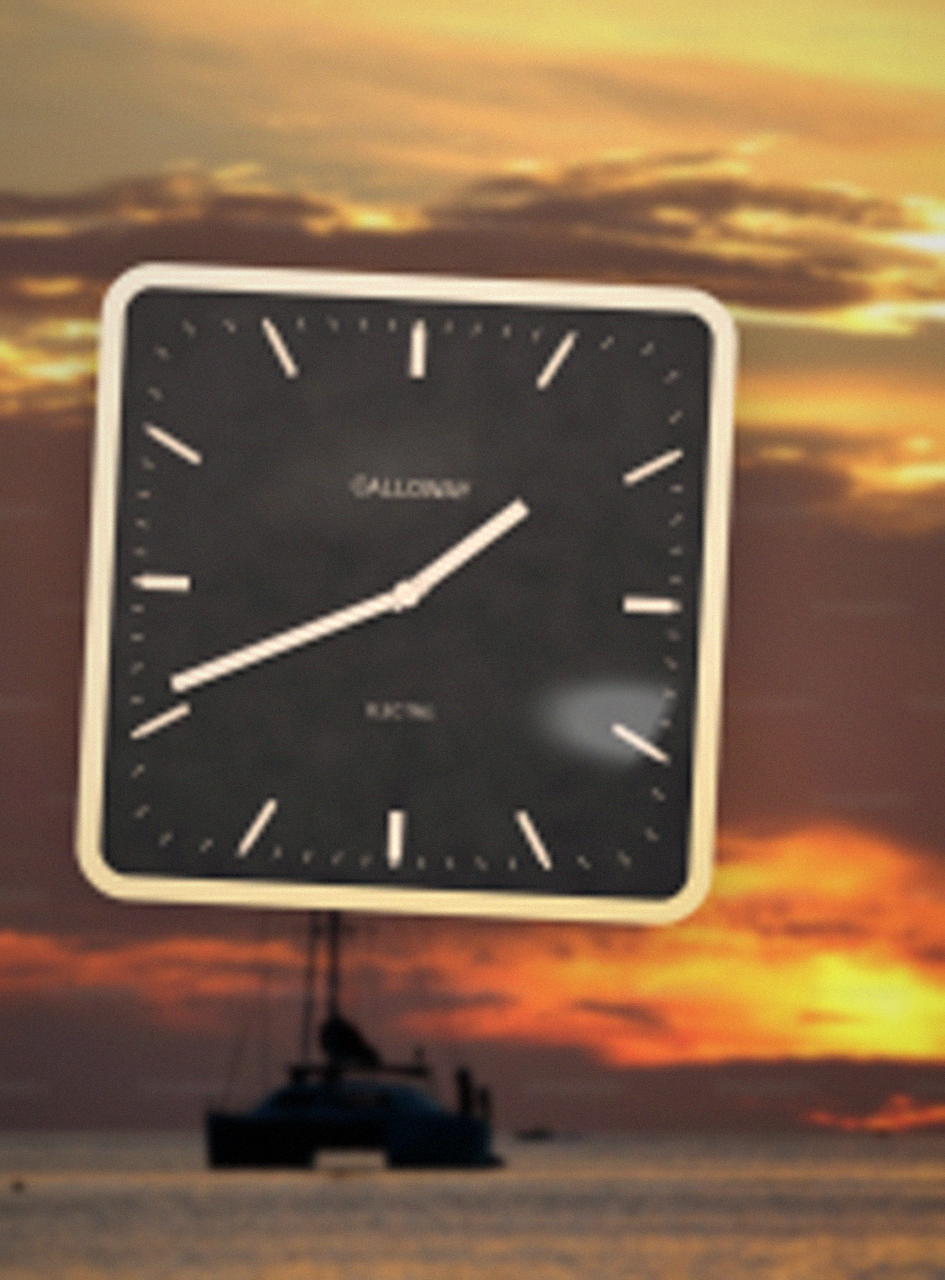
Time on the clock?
1:41
